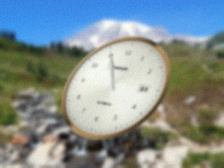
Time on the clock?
10:55
